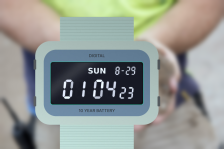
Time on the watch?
1:04:23
